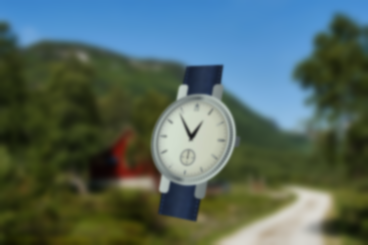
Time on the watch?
12:54
